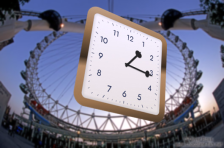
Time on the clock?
1:16
